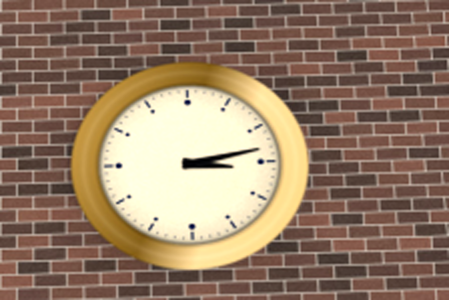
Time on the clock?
3:13
